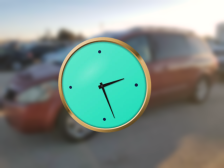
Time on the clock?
2:27
